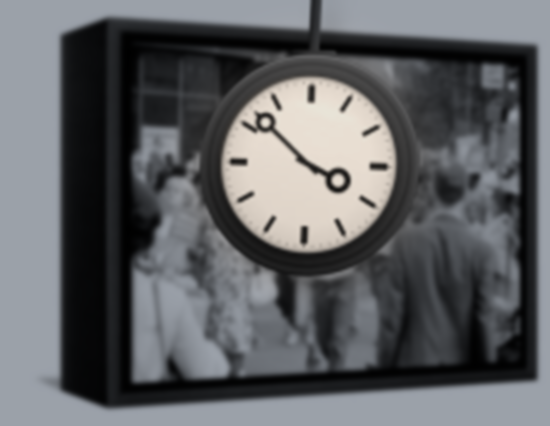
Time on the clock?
3:52
